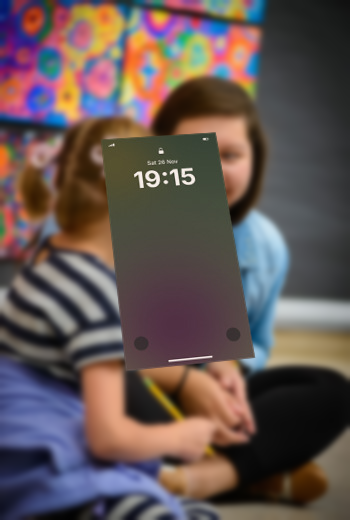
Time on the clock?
19:15
